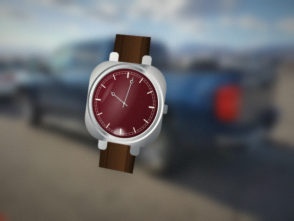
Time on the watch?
10:02
